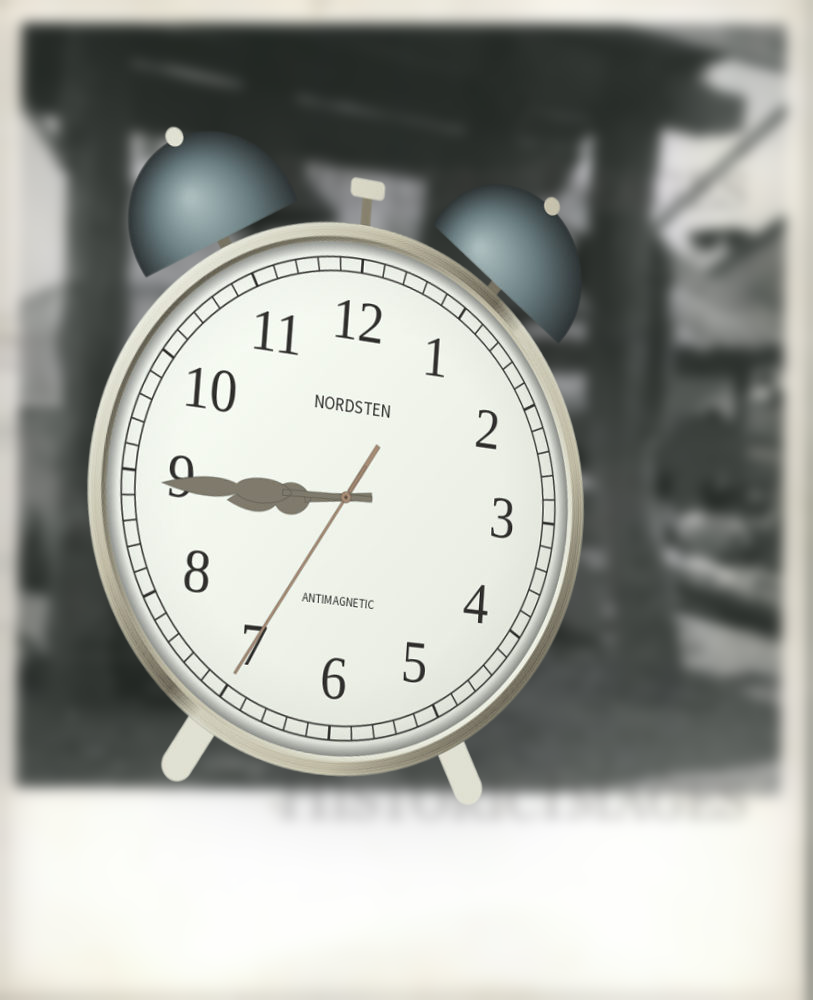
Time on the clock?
8:44:35
